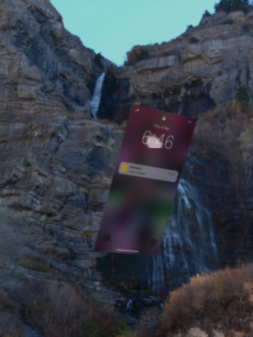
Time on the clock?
6:46
